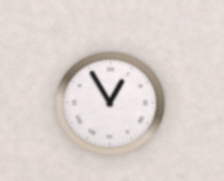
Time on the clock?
12:55
